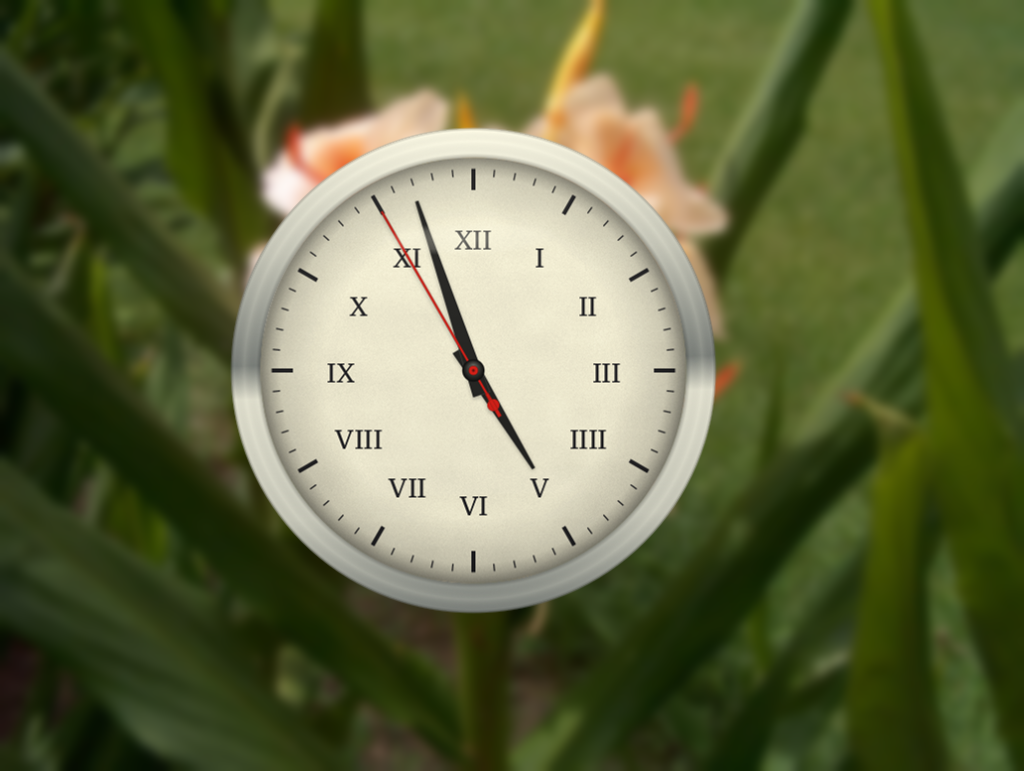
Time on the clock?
4:56:55
